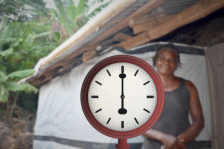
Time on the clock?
6:00
